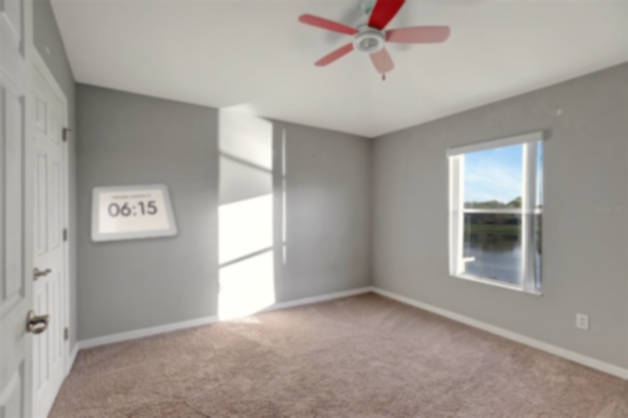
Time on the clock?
6:15
